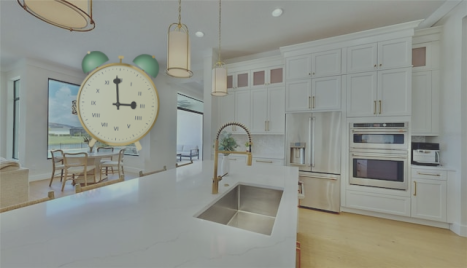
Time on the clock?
2:59
